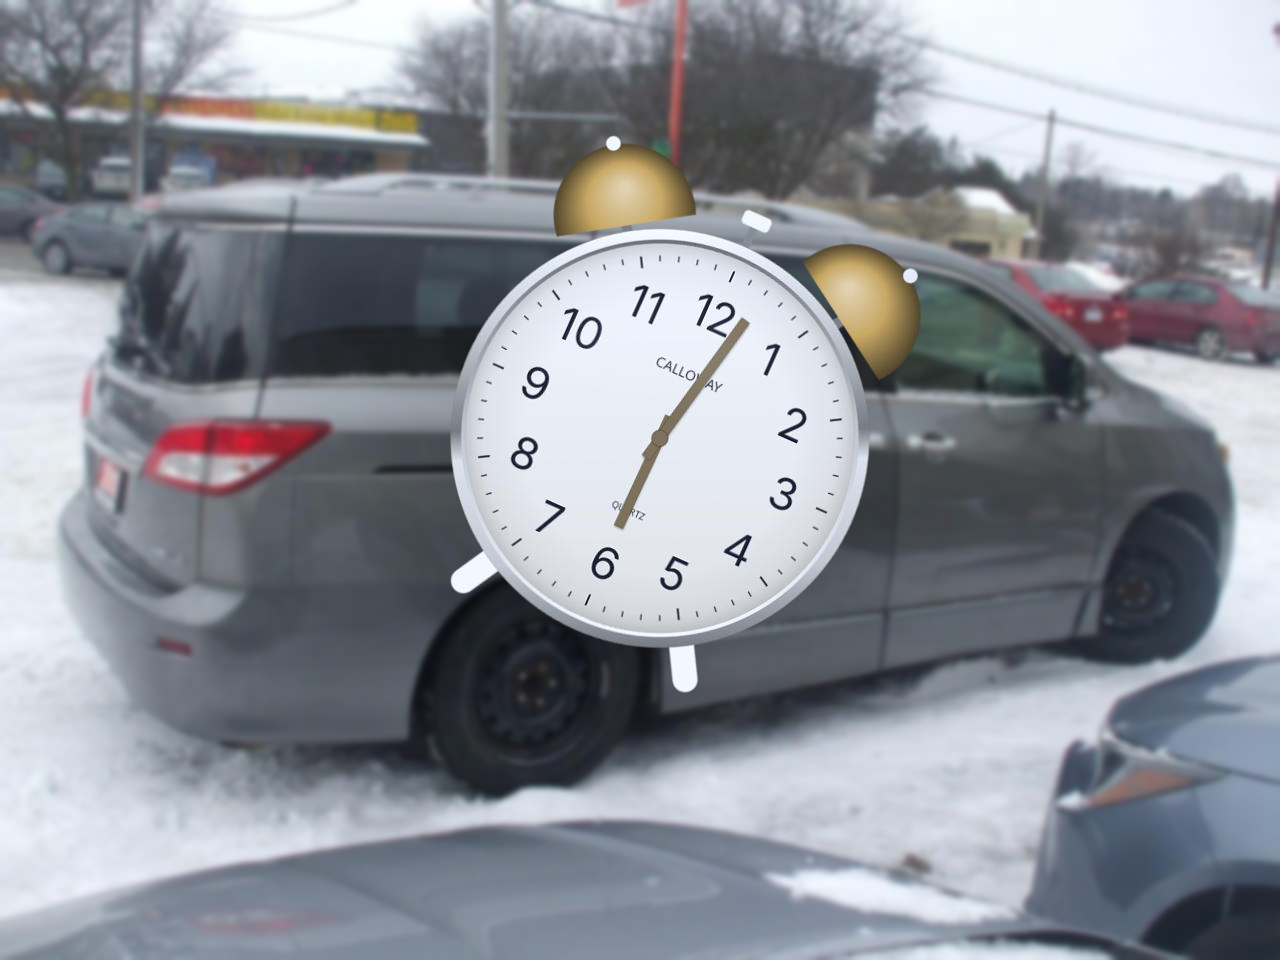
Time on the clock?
6:02
